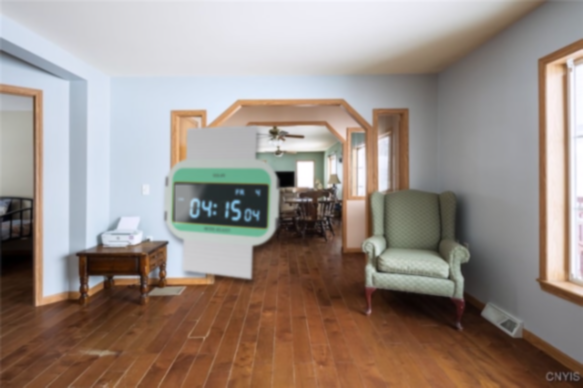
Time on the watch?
4:15:04
